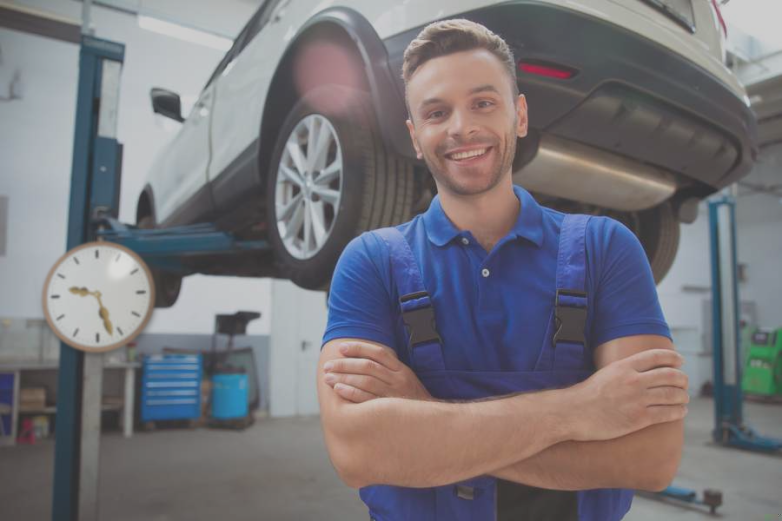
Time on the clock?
9:27
